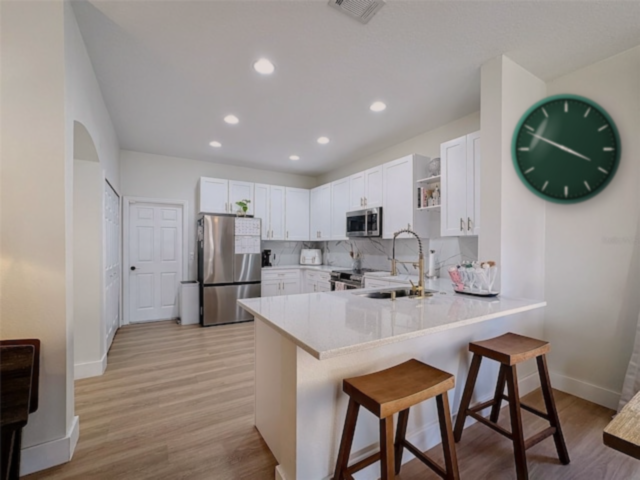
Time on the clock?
3:49
